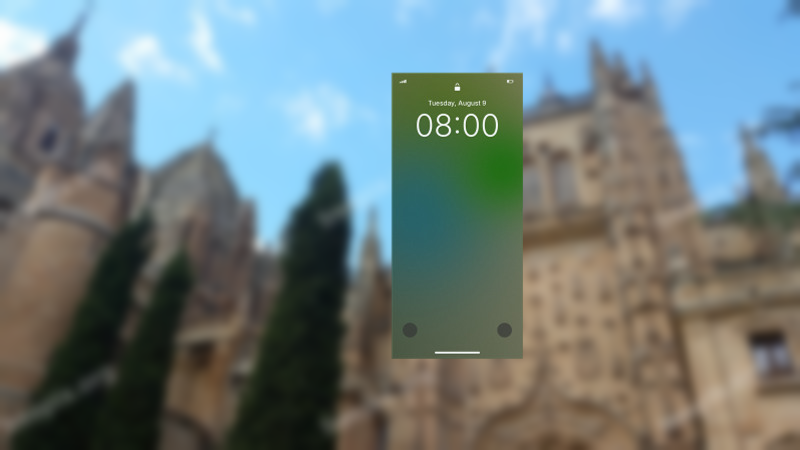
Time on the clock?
8:00
